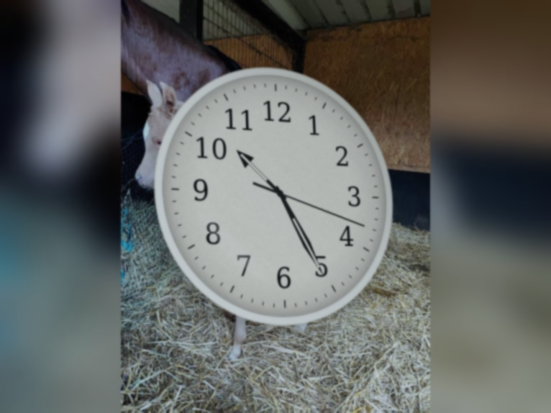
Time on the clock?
10:25:18
